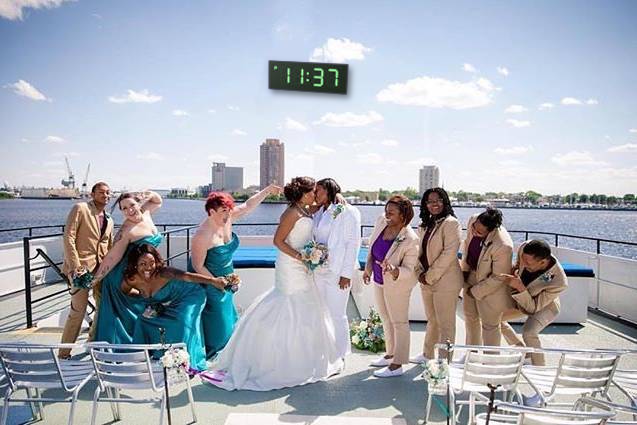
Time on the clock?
11:37
